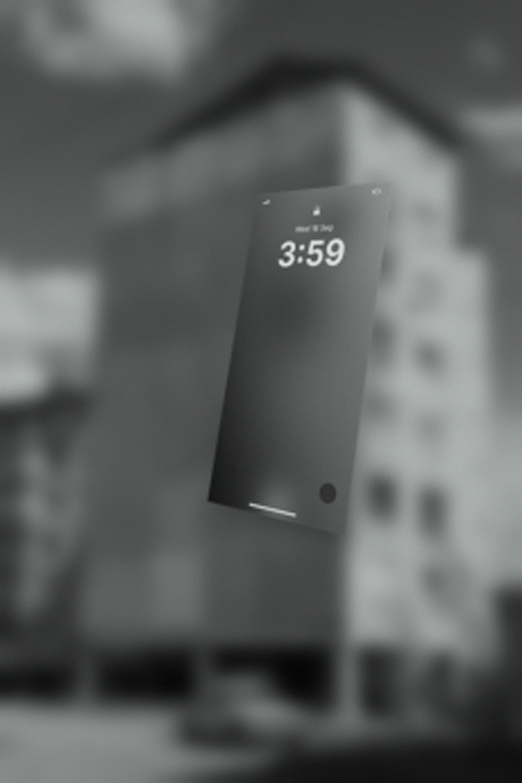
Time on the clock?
3:59
